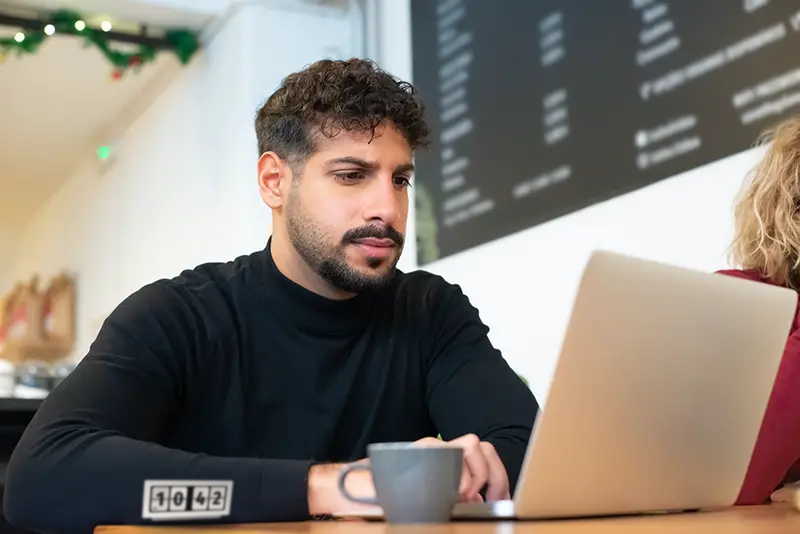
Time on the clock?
10:42
